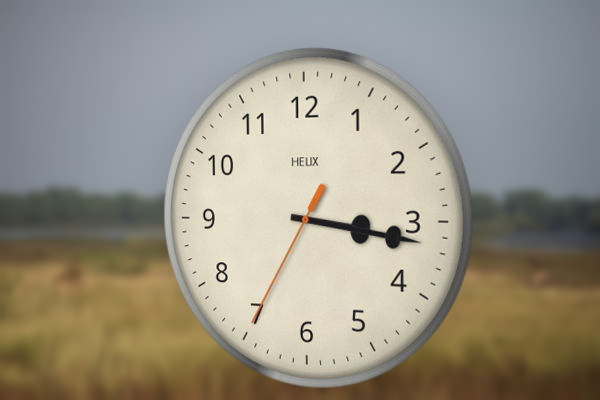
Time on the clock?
3:16:35
